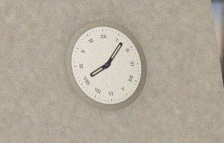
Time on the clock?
8:07
